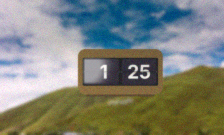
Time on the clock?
1:25
